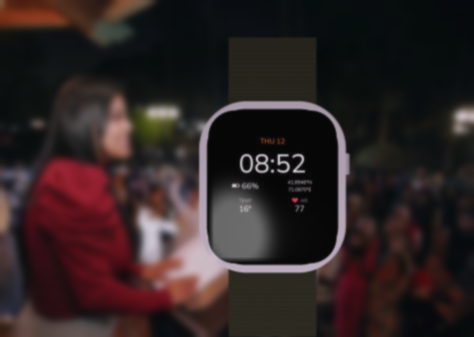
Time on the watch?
8:52
